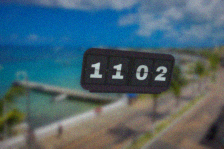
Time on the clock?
11:02
